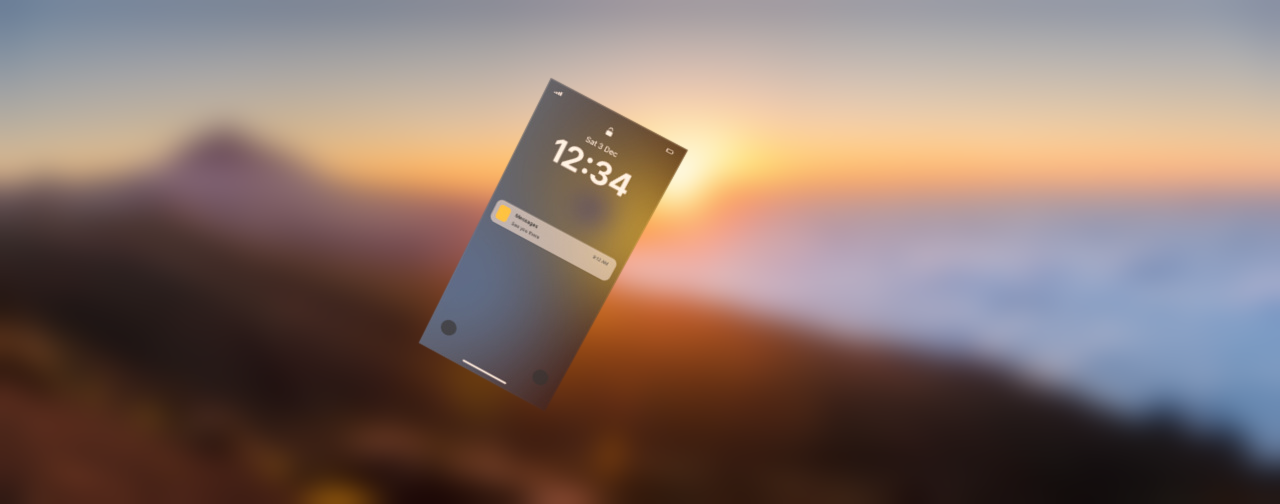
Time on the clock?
12:34
